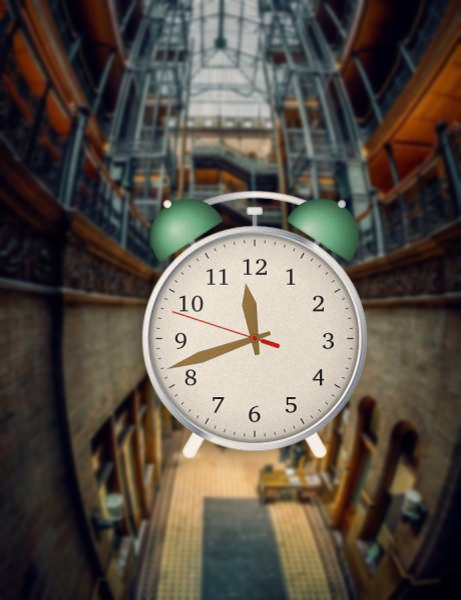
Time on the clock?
11:41:48
